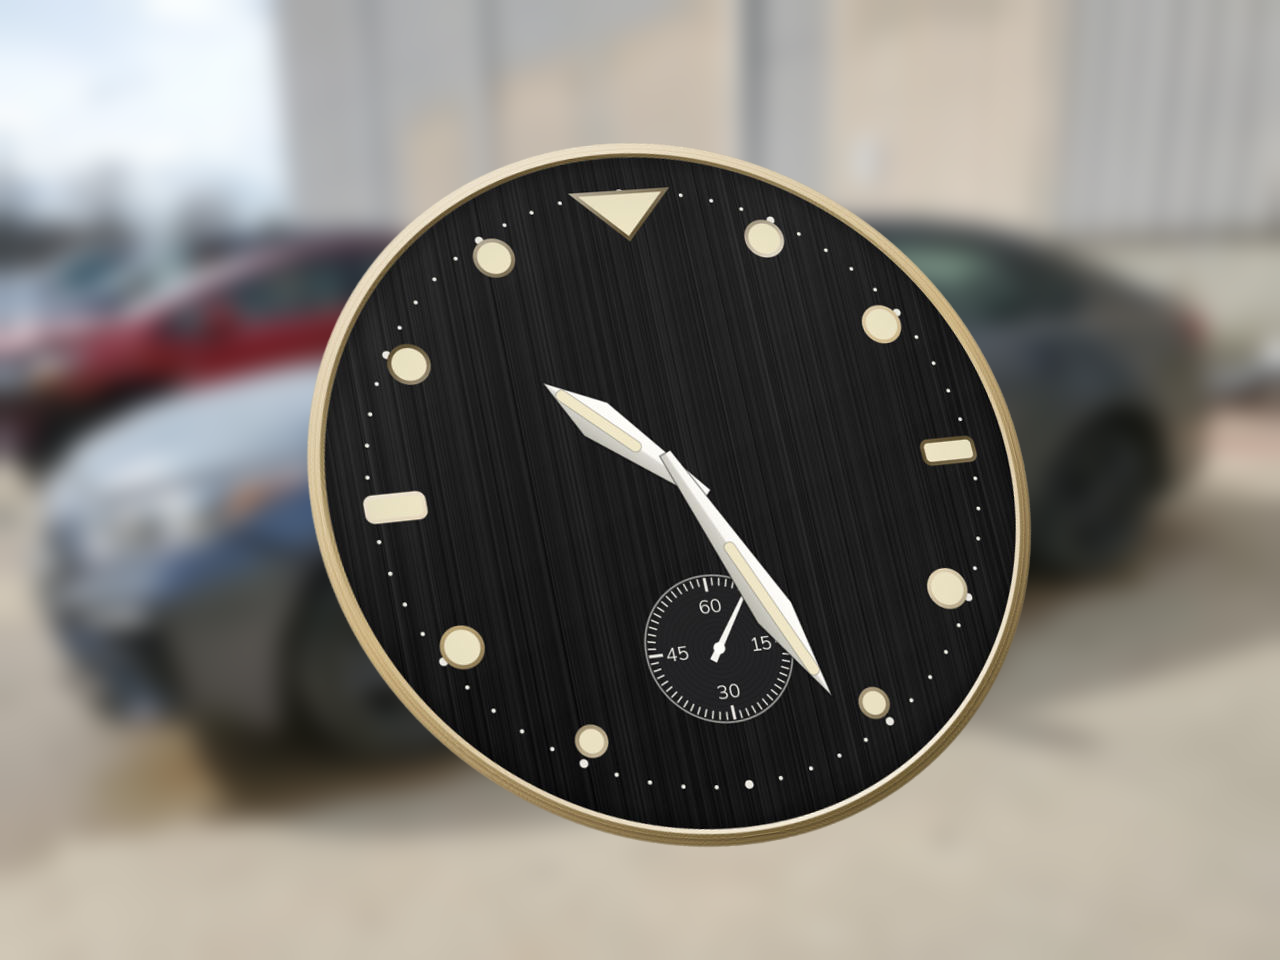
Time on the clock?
10:26:06
